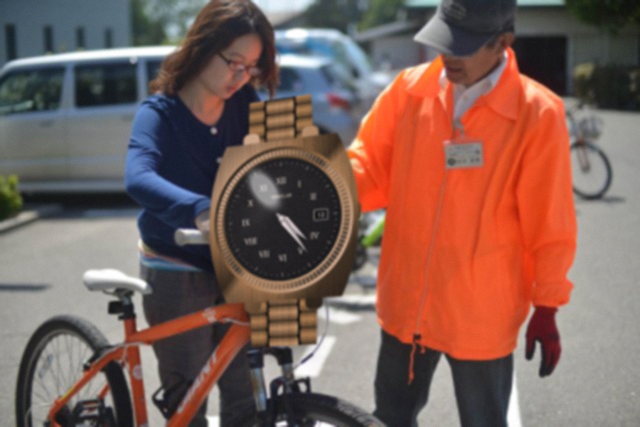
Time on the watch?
4:24
